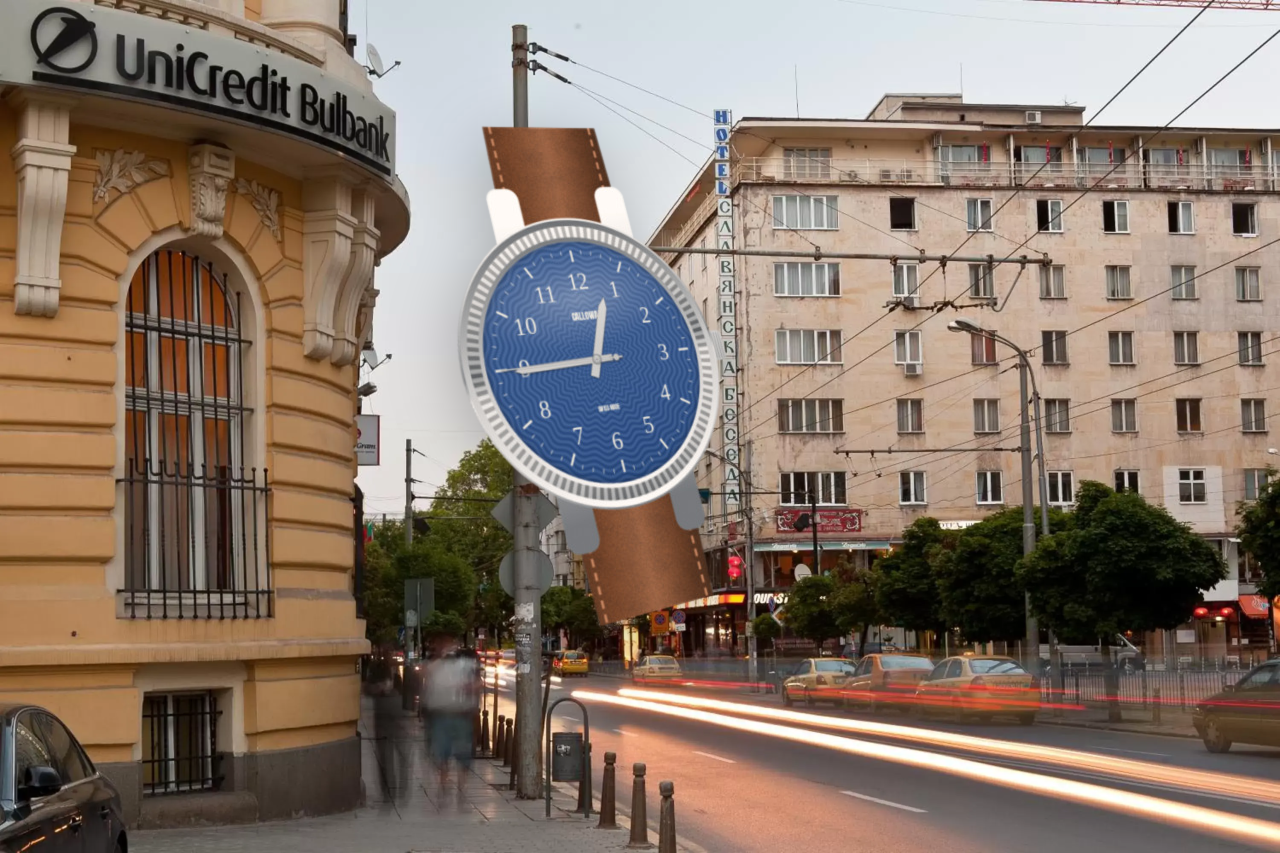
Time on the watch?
12:44:45
